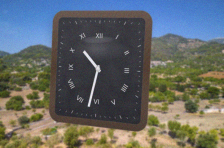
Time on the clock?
10:32
